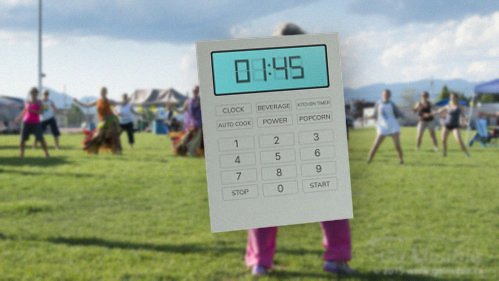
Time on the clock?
1:45
